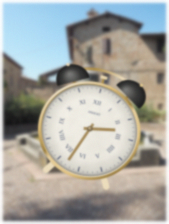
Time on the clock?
2:33
